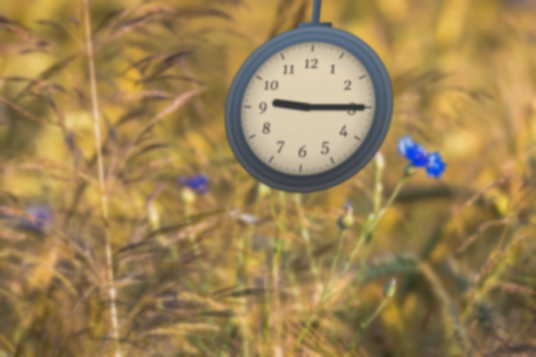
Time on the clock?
9:15
